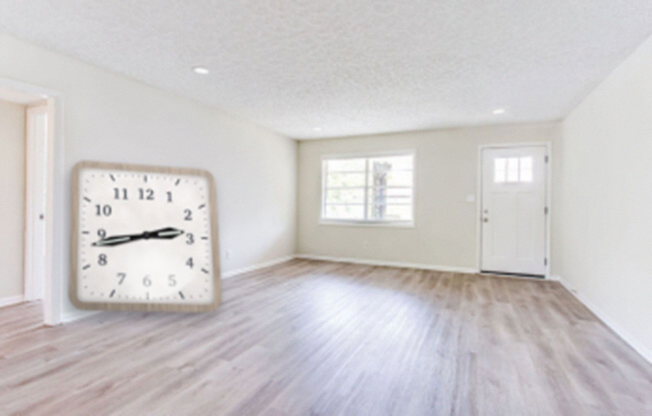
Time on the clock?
2:43
